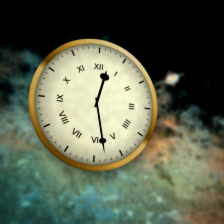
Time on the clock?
12:28
